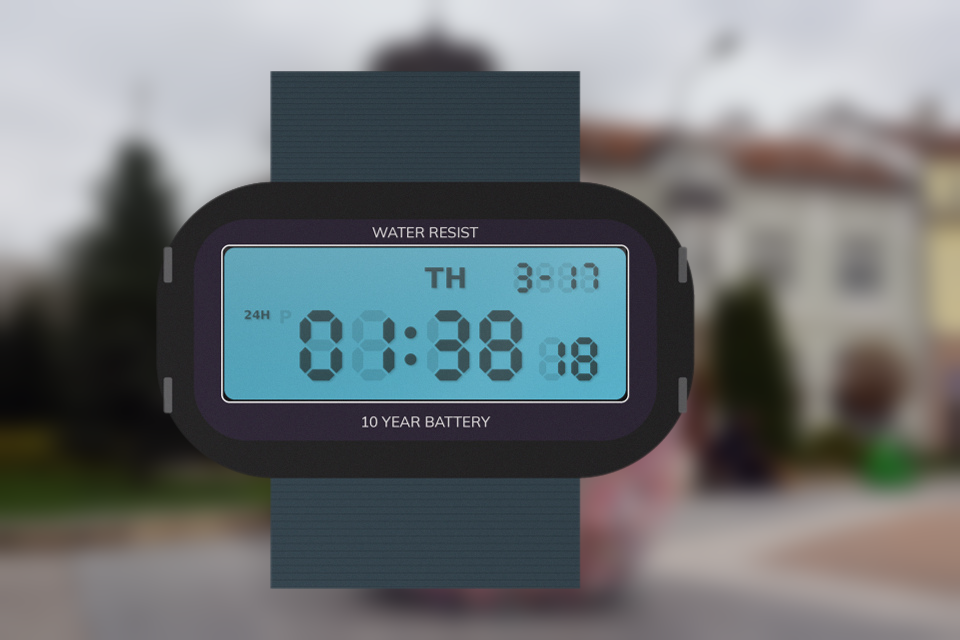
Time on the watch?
1:38:18
